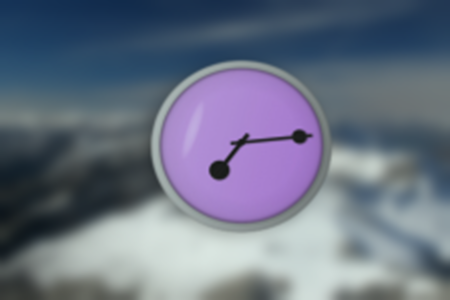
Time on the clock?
7:14
